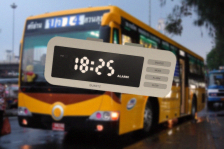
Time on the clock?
18:25
